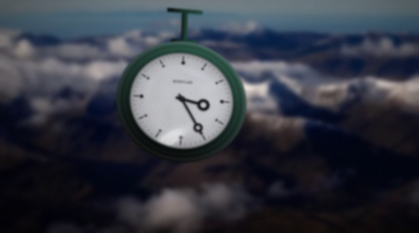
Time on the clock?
3:25
